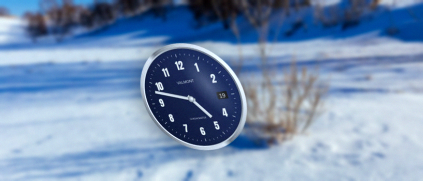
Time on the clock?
4:48
